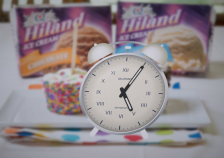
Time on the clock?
5:05
